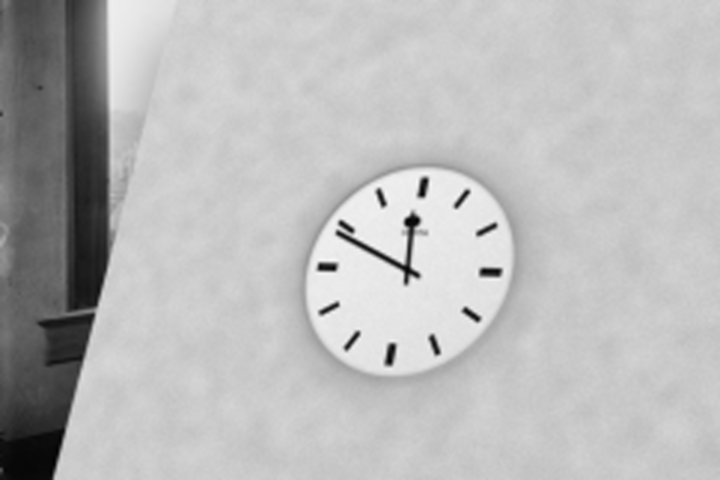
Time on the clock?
11:49
